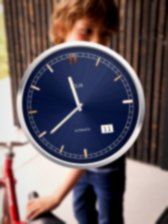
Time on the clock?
11:39
